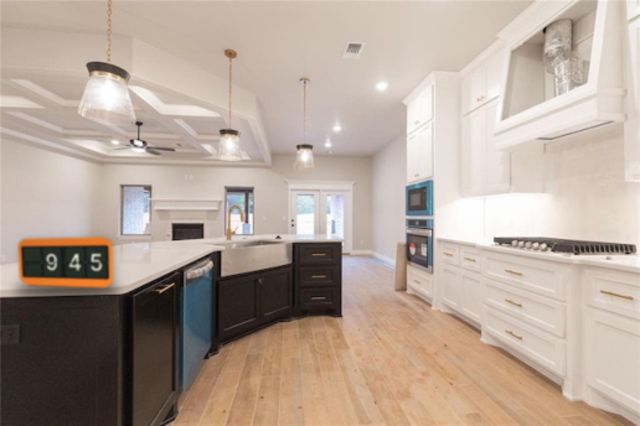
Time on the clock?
9:45
